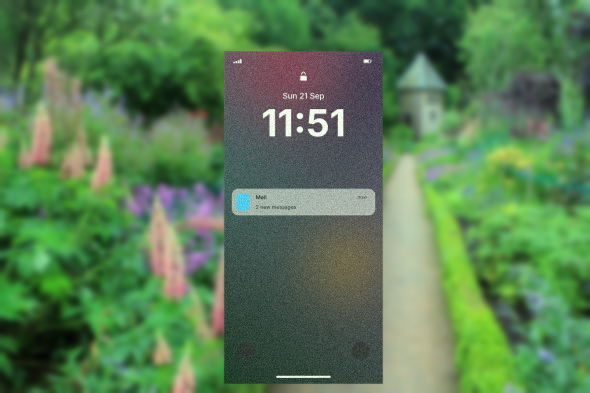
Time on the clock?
11:51
